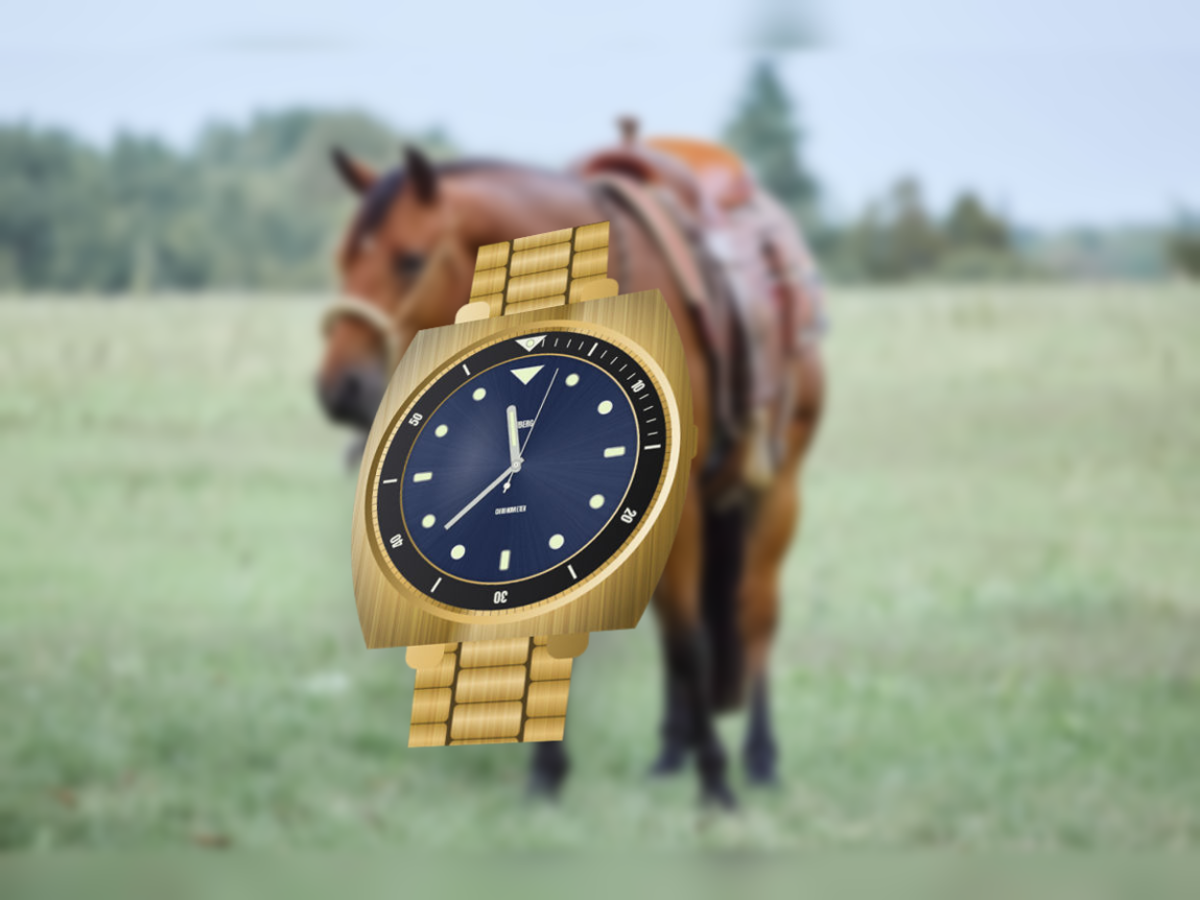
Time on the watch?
11:38:03
